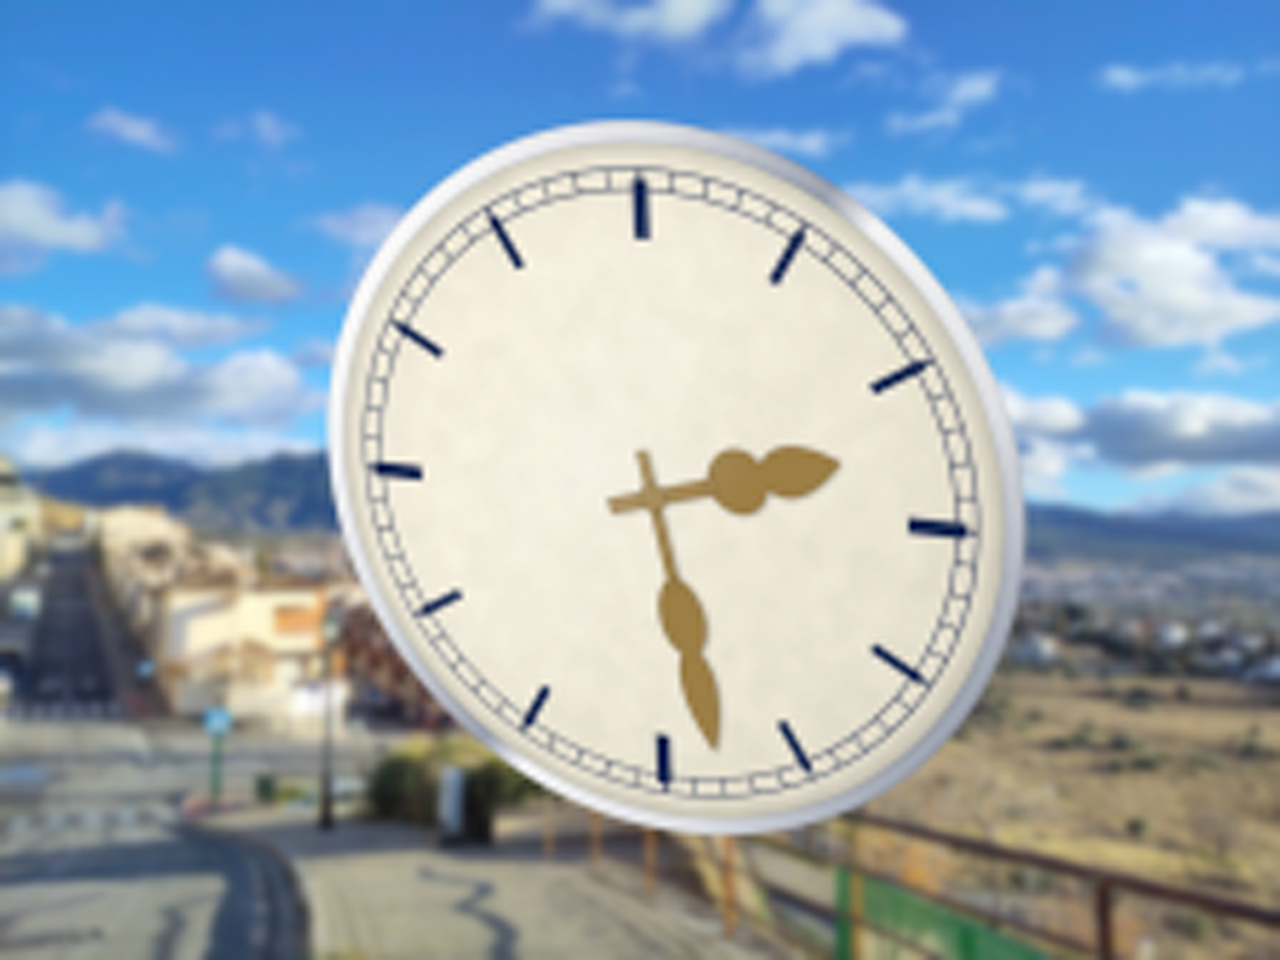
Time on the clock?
2:28
